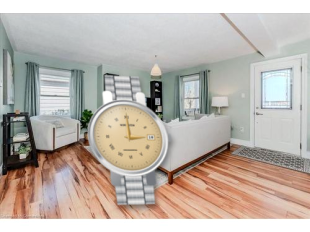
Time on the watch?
3:00
